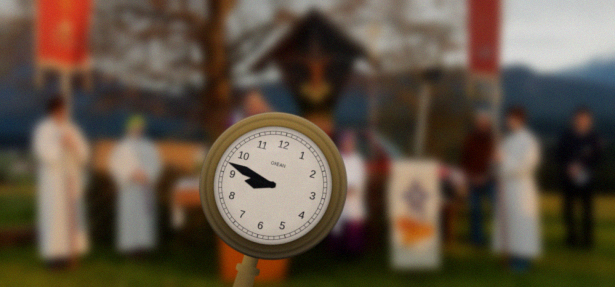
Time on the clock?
8:47
